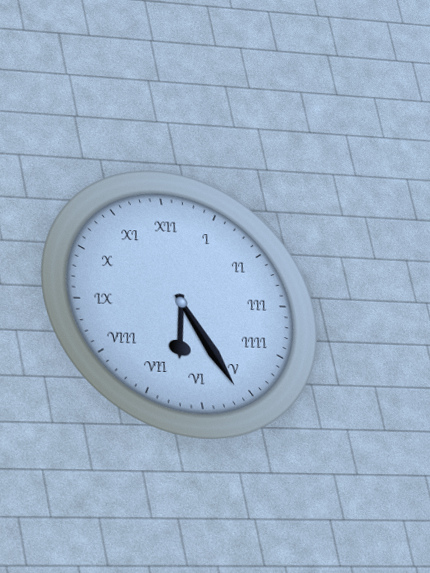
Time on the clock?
6:26
